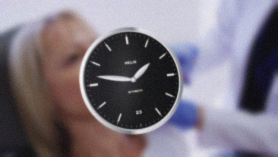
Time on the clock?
1:47
